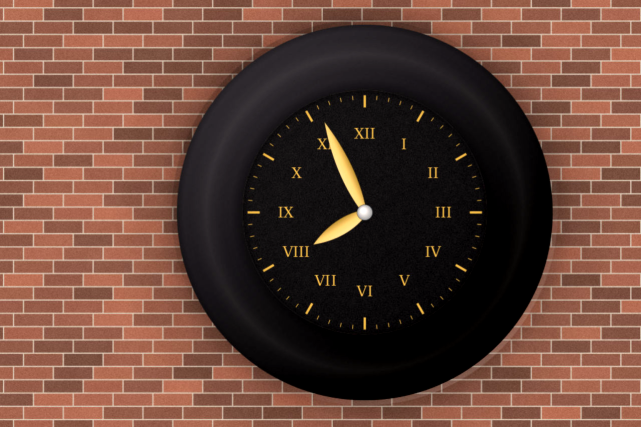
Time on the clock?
7:56
